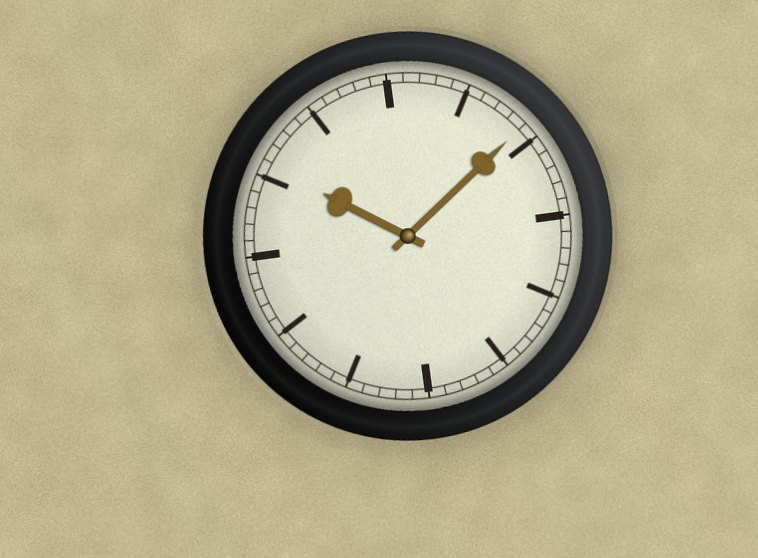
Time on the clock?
10:09
